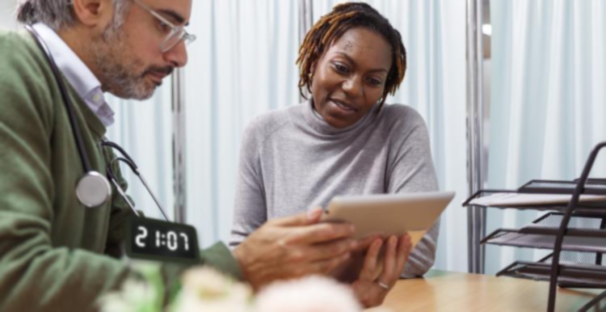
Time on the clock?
21:07
